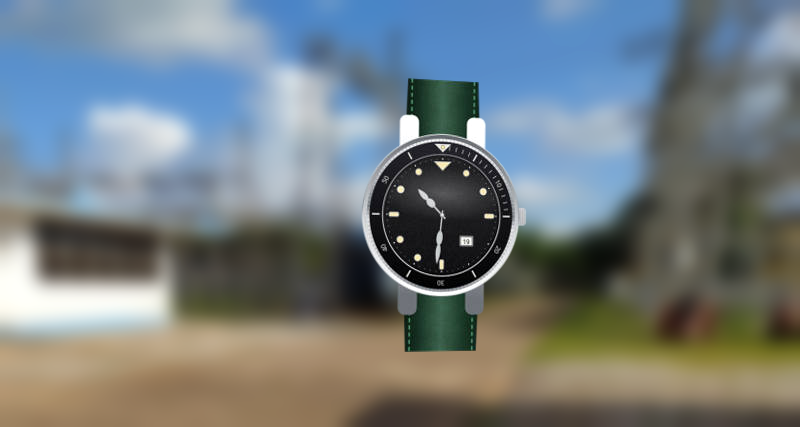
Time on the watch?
10:31
